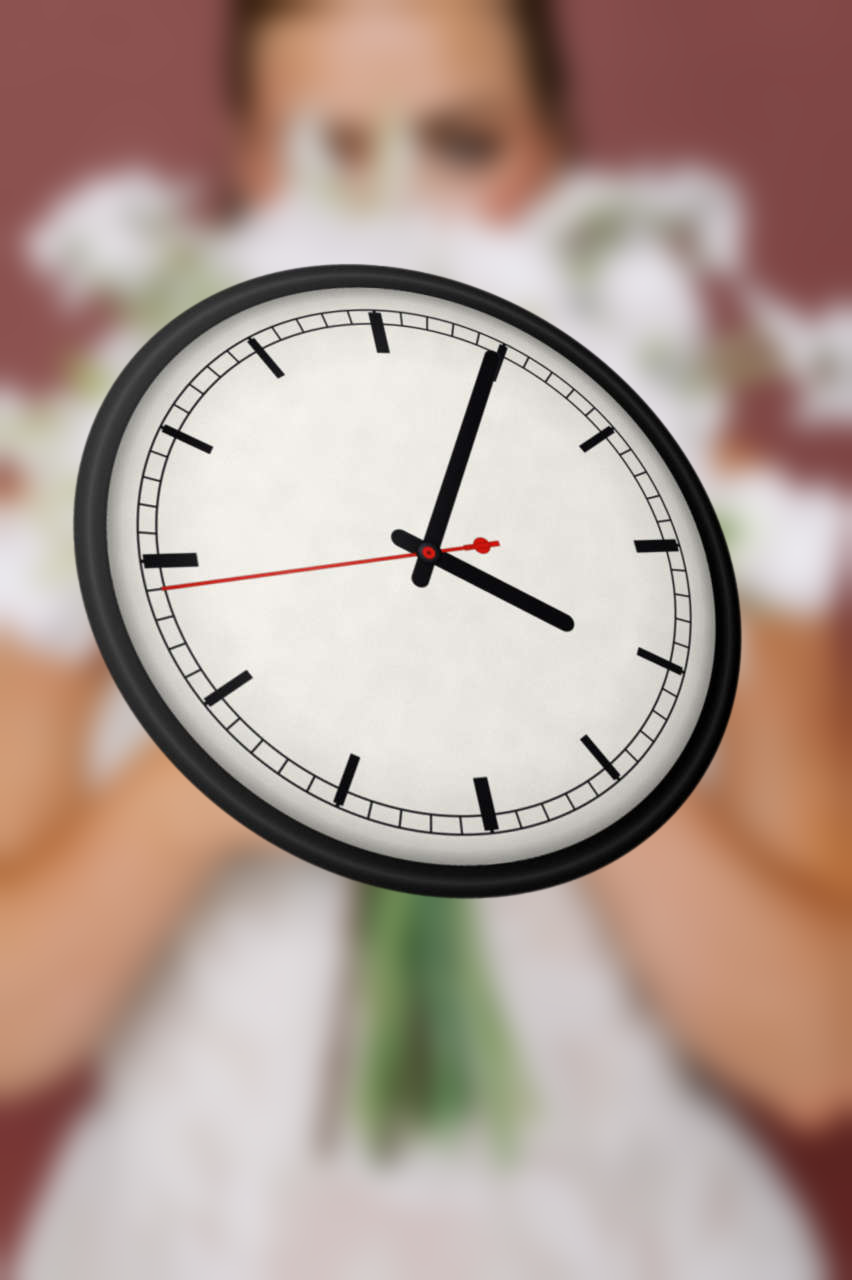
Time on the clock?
4:04:44
